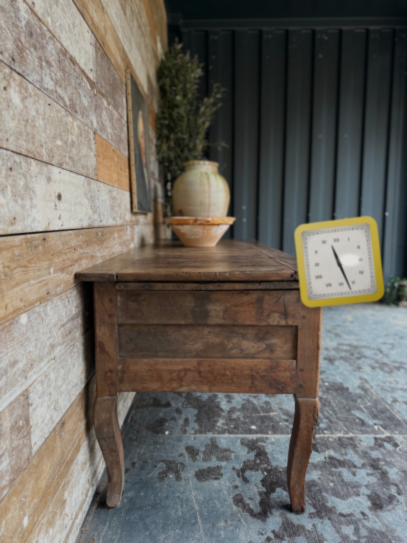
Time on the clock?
11:27
